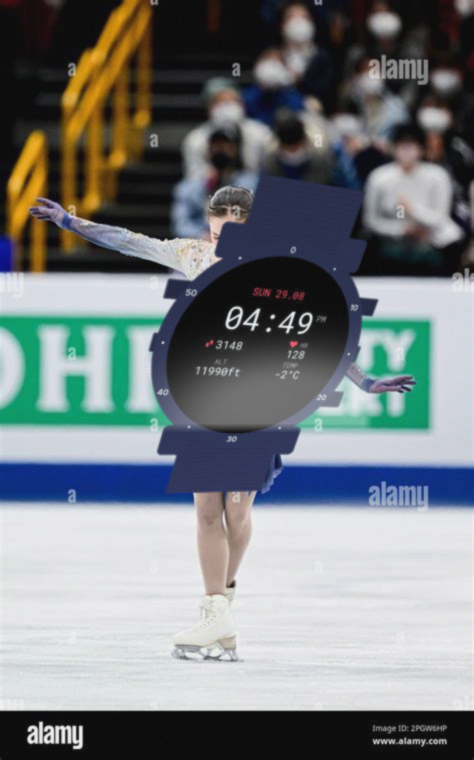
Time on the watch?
4:49
